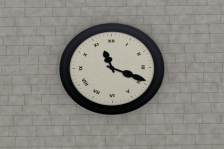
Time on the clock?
11:19
